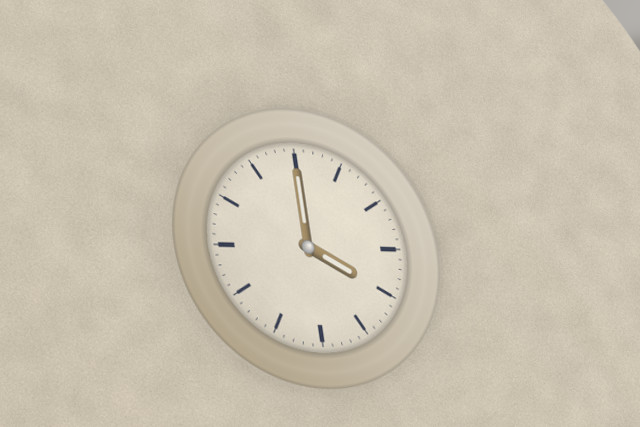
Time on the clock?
4:00
